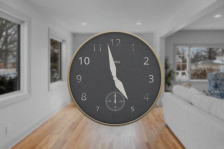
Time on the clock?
4:58
